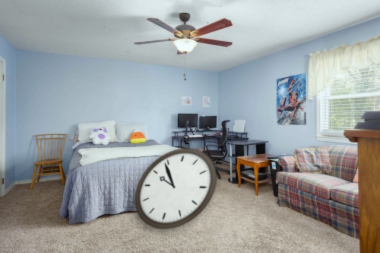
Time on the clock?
9:54
